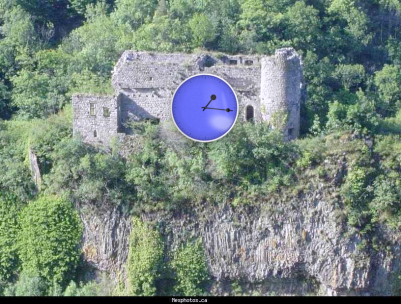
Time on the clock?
1:16
